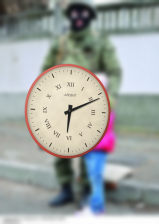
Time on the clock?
6:11
